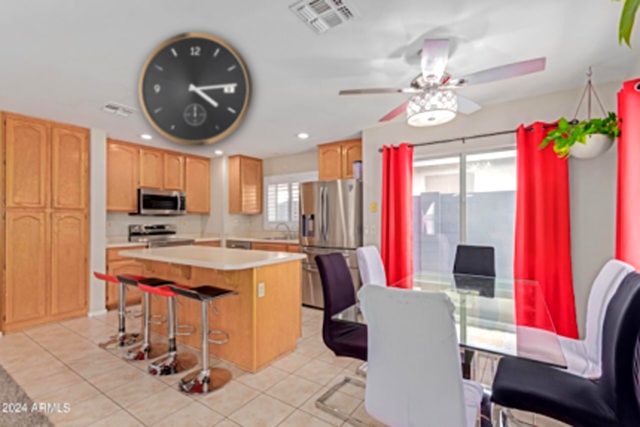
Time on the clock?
4:14
